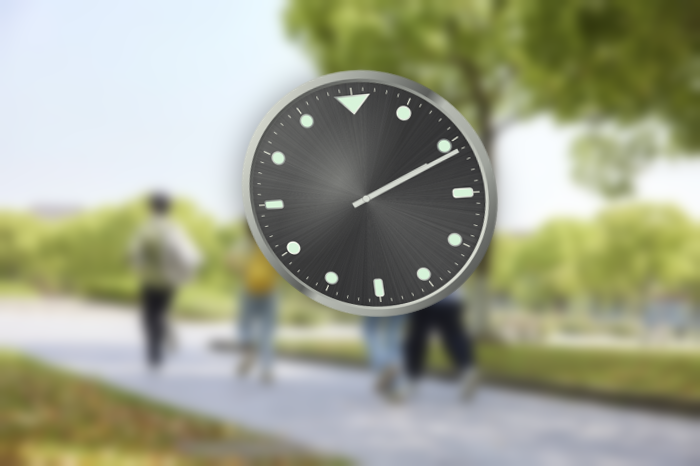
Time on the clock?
2:11
